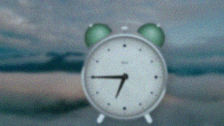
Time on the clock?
6:45
